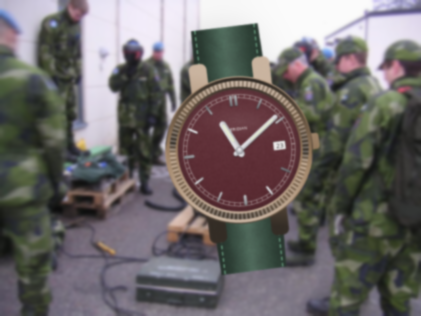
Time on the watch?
11:09
